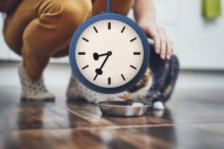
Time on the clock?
8:35
